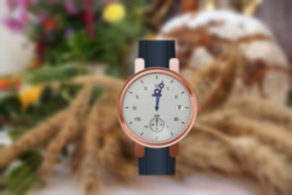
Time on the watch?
12:02
